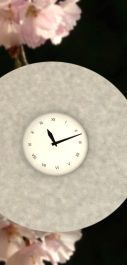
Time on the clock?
11:12
